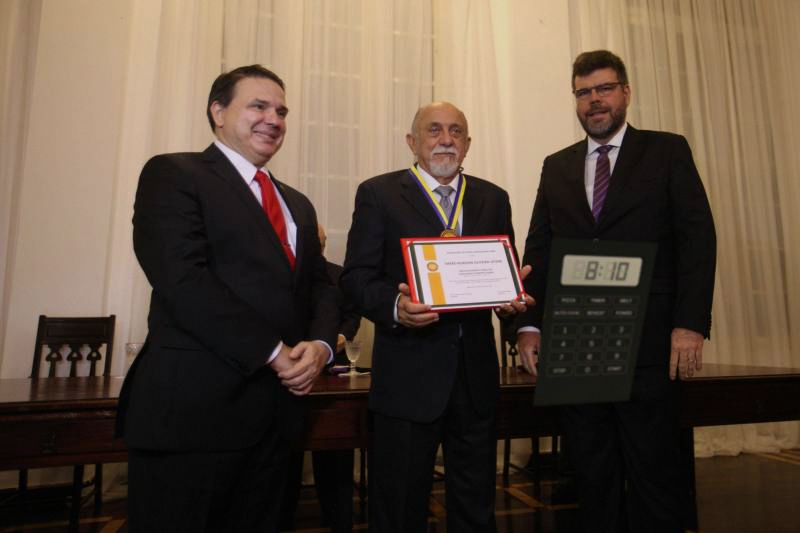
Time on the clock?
8:10
